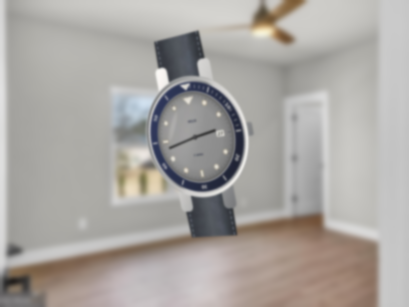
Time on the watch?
2:43
